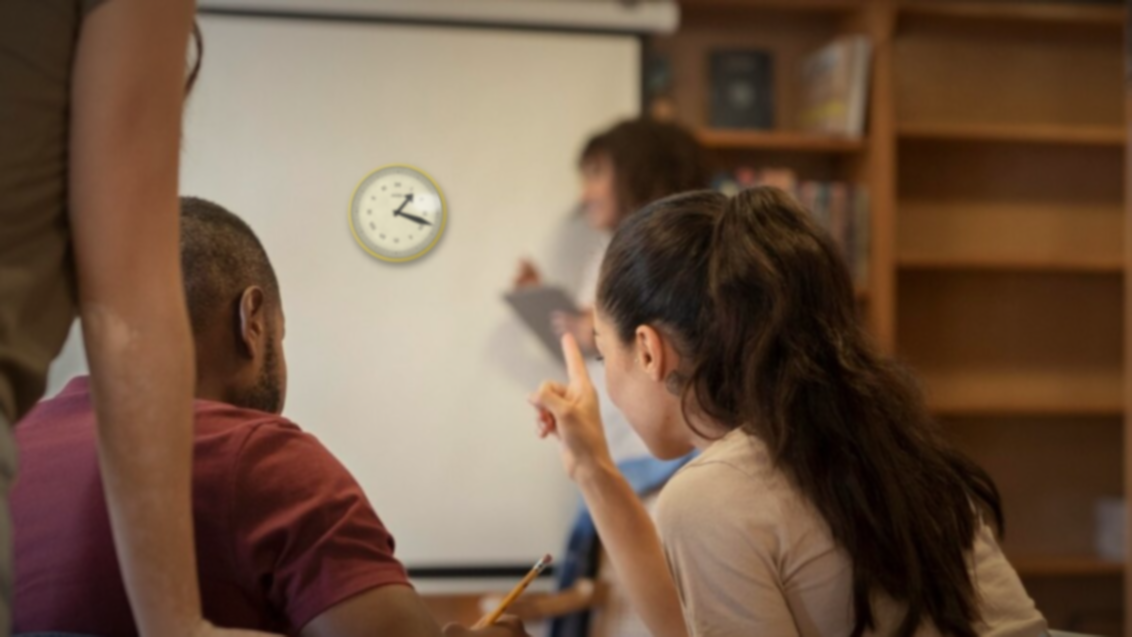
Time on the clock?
1:18
